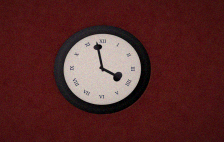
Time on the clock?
3:58
